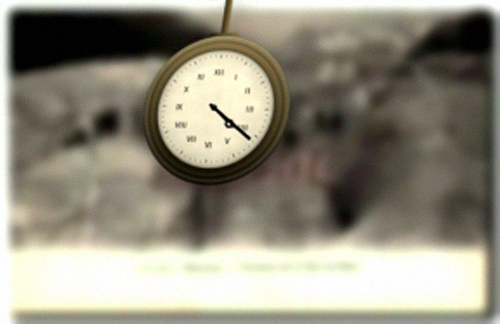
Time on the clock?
4:21
